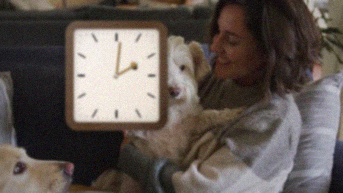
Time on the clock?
2:01
